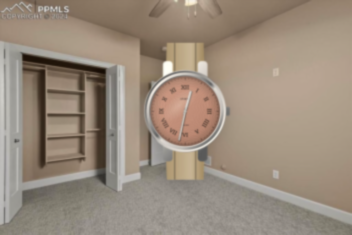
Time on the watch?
12:32
